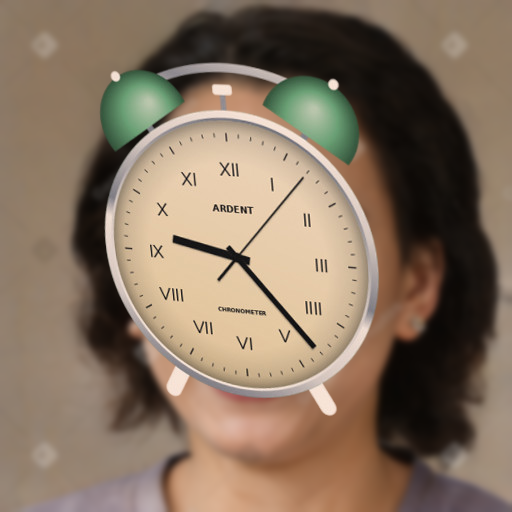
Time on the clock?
9:23:07
